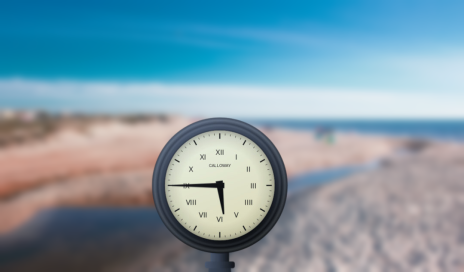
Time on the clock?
5:45
